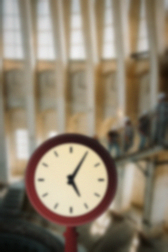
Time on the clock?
5:05
